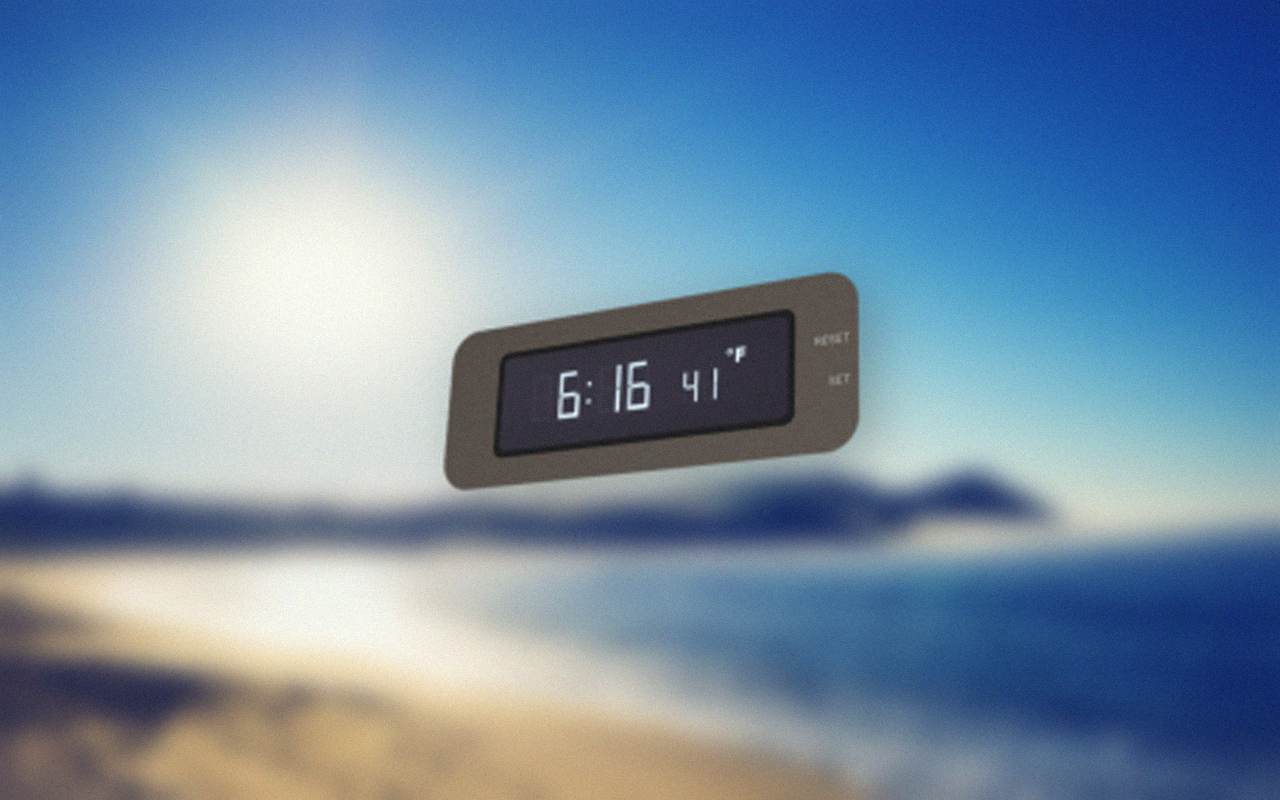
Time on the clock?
6:16
